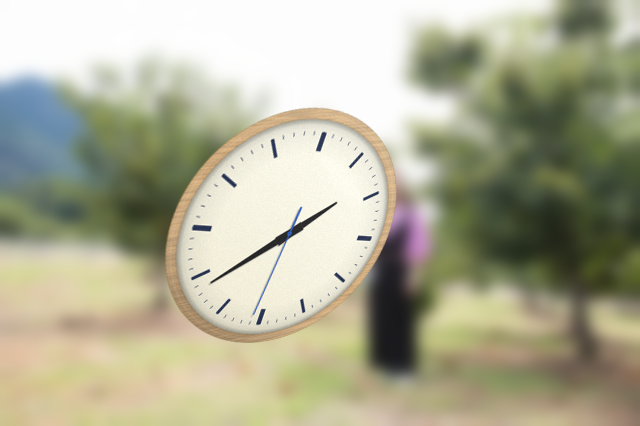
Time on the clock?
1:38:31
